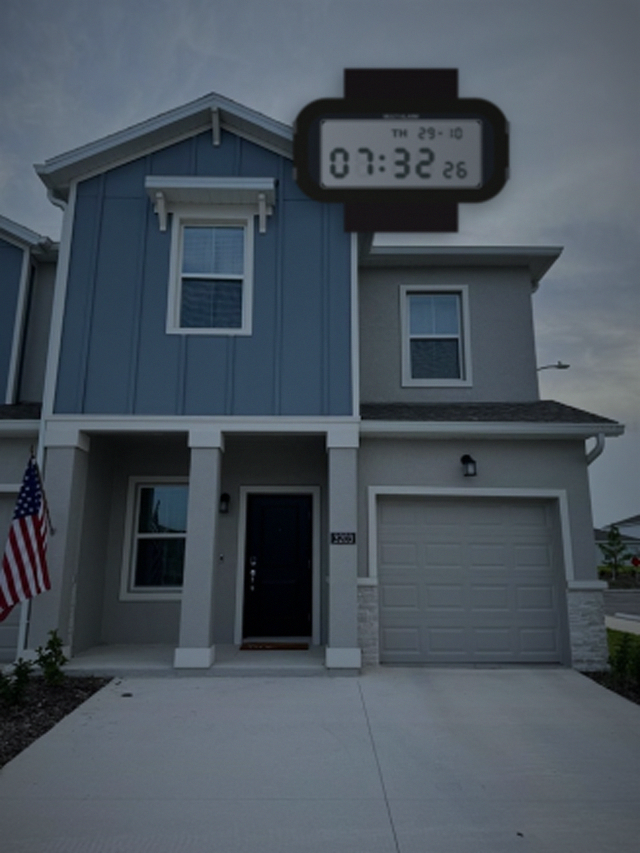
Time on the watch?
7:32:26
